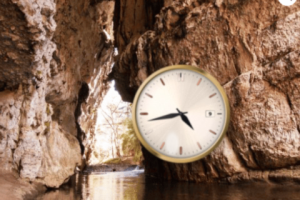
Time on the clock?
4:43
